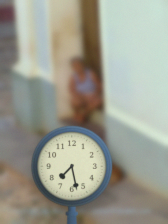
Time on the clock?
7:28
